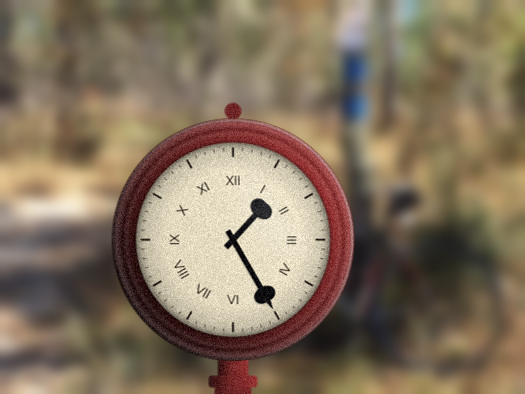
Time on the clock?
1:25
